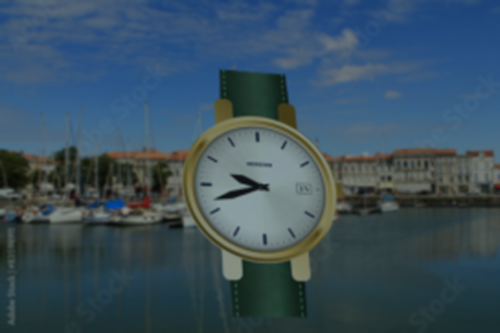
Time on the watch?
9:42
